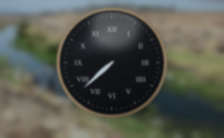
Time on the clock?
7:38
